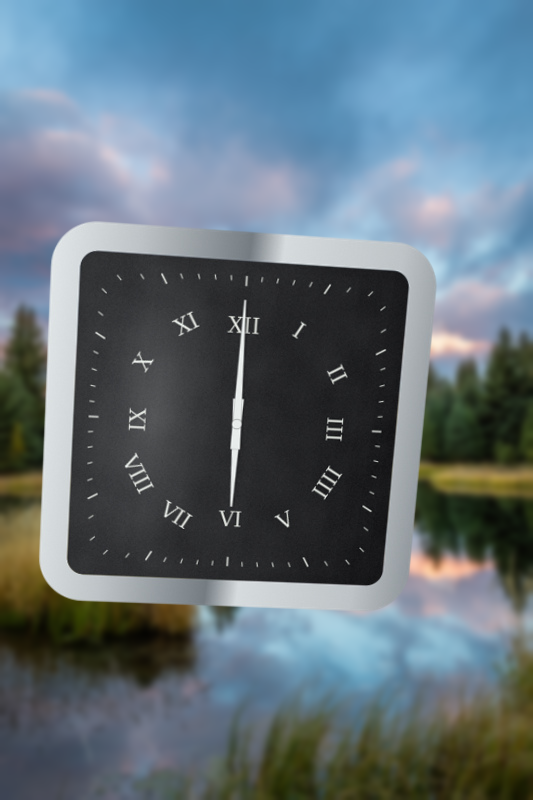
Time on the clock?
6:00
